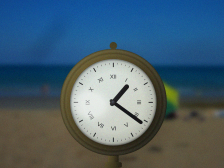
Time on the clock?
1:21
